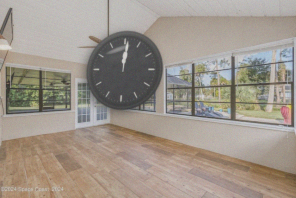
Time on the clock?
12:01
